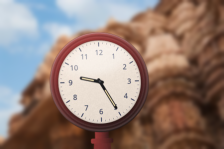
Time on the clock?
9:25
